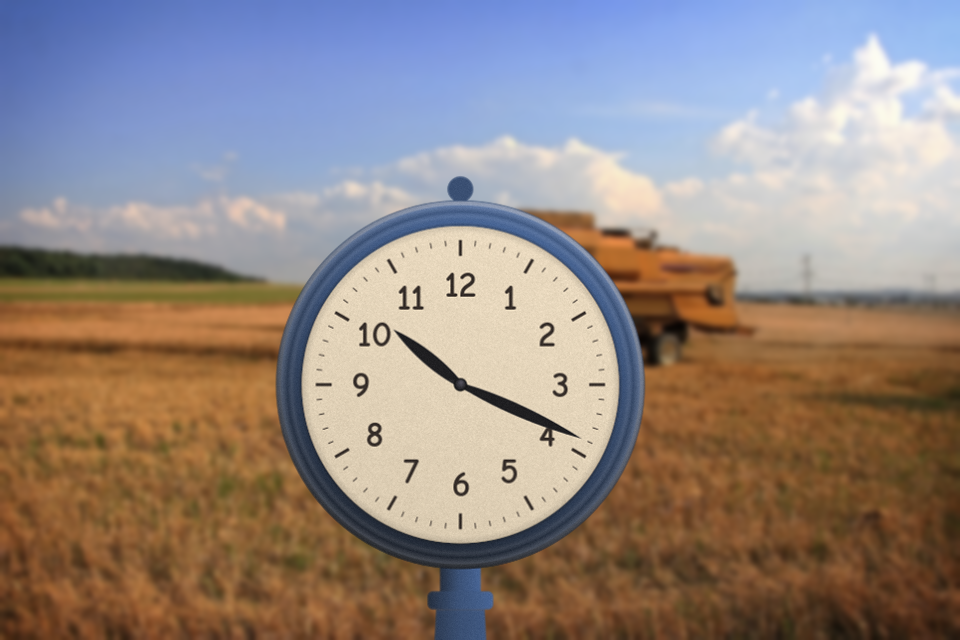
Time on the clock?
10:19
